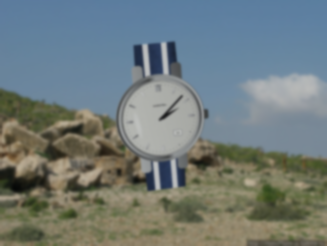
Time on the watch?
2:08
